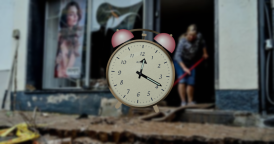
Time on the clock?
12:19
